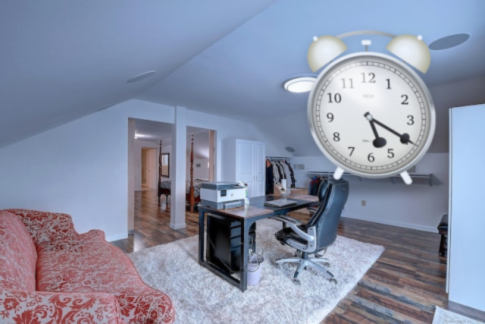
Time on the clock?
5:20
